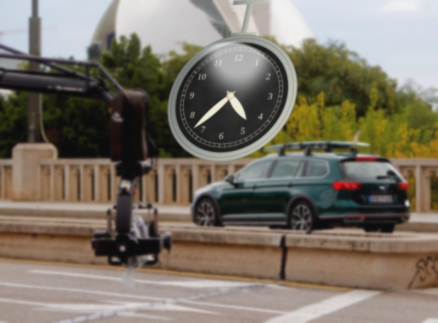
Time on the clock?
4:37
